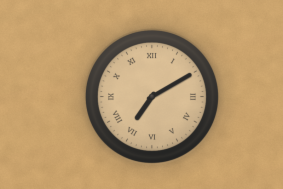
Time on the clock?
7:10
